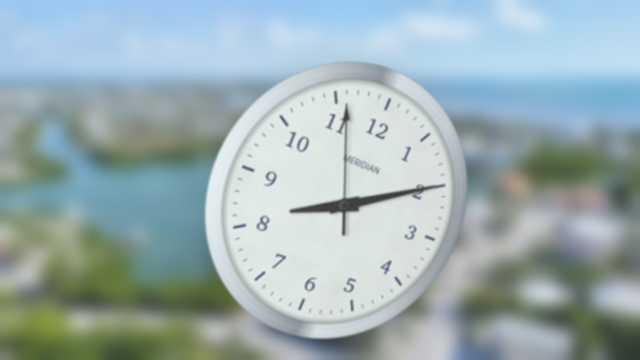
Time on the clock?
8:09:56
